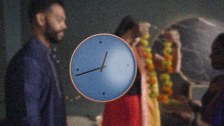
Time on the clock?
12:43
